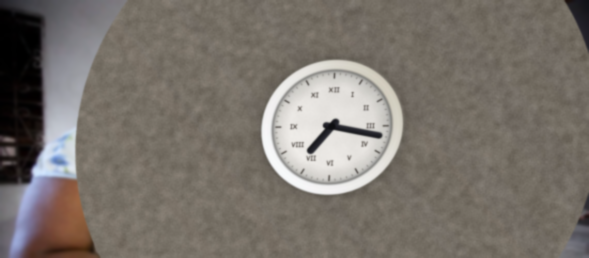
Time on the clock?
7:17
